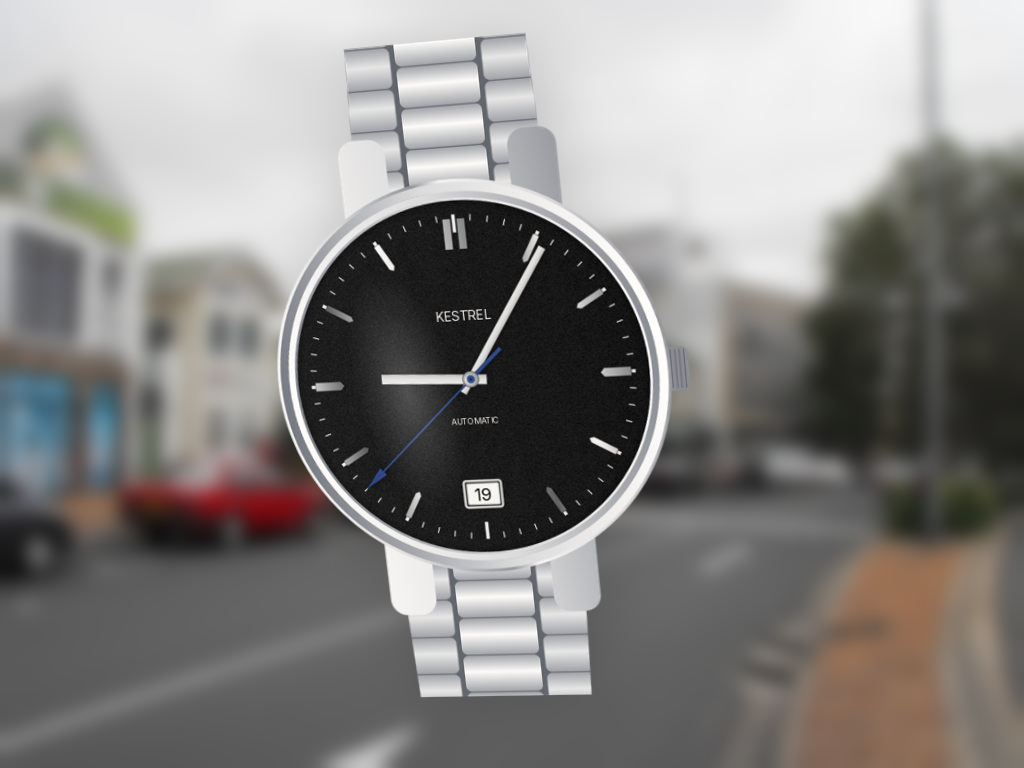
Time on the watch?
9:05:38
